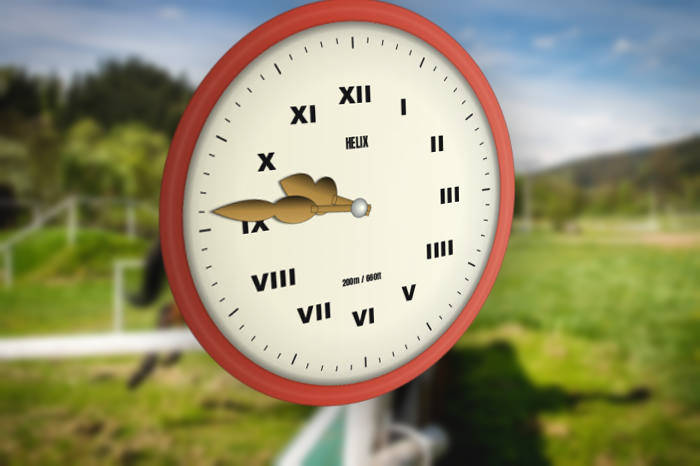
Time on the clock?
9:46
